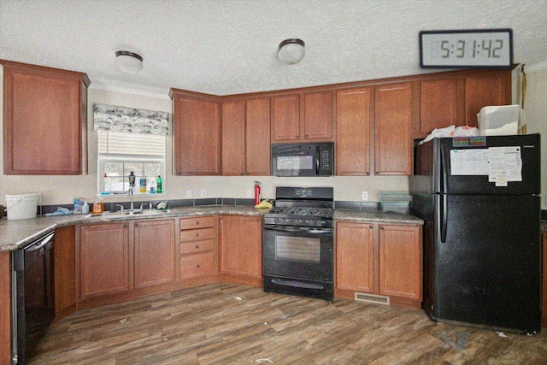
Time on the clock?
5:31:42
